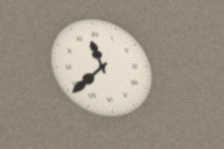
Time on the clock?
11:39
